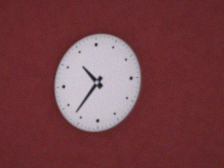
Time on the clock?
10:37
